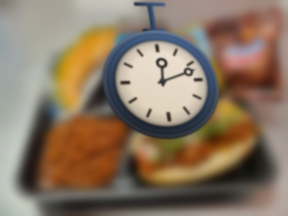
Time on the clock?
12:12
